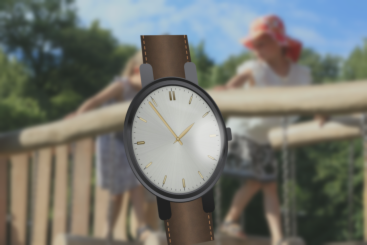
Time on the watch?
1:54
